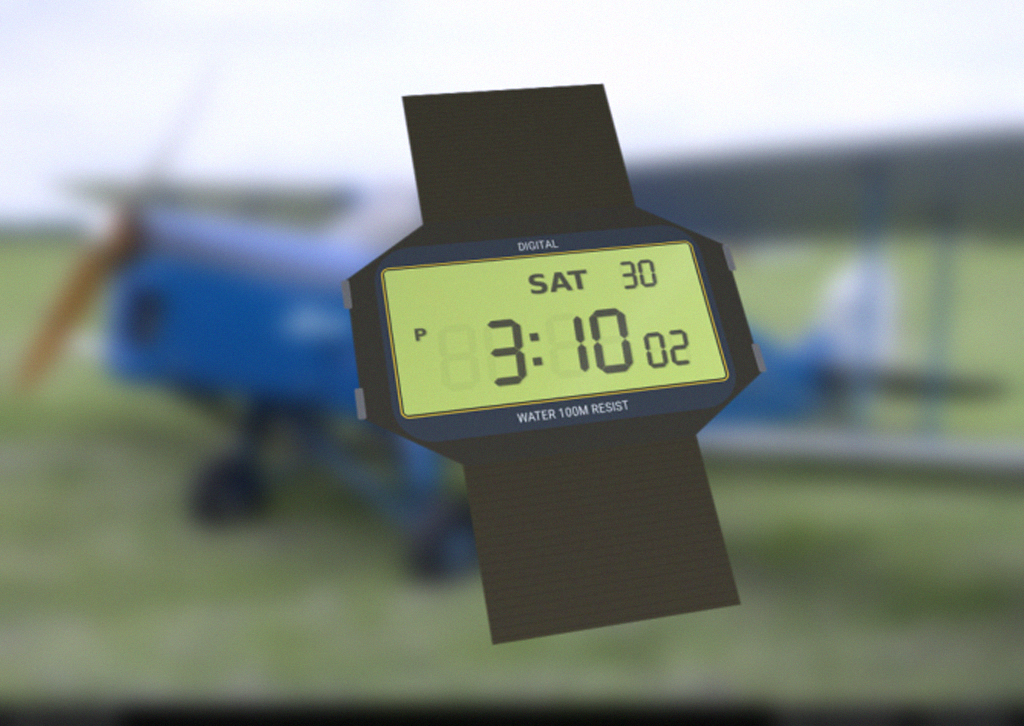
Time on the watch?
3:10:02
